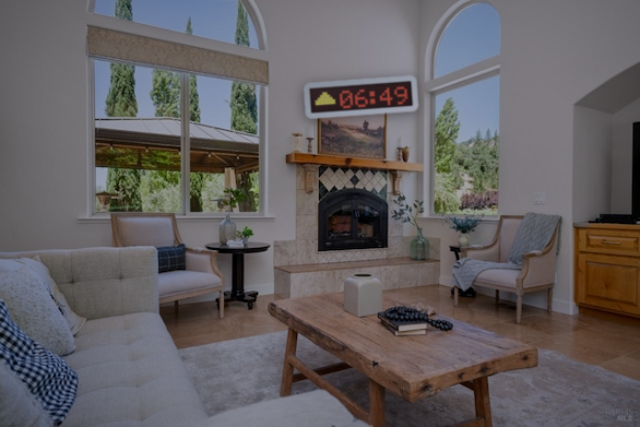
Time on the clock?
6:49
